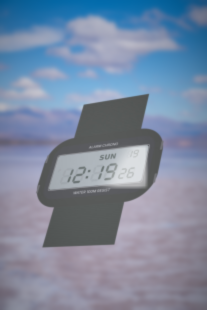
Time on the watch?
12:19:26
